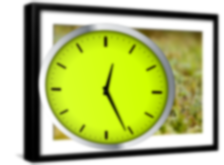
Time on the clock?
12:26
